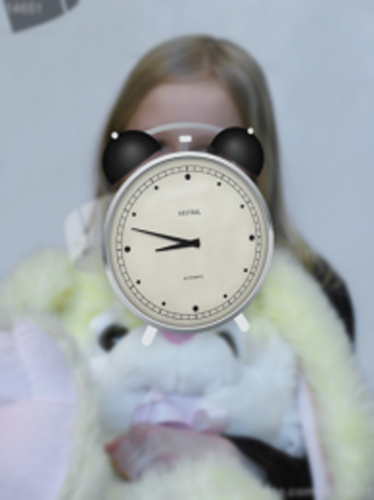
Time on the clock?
8:48
